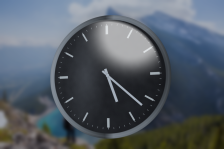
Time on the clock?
5:22
